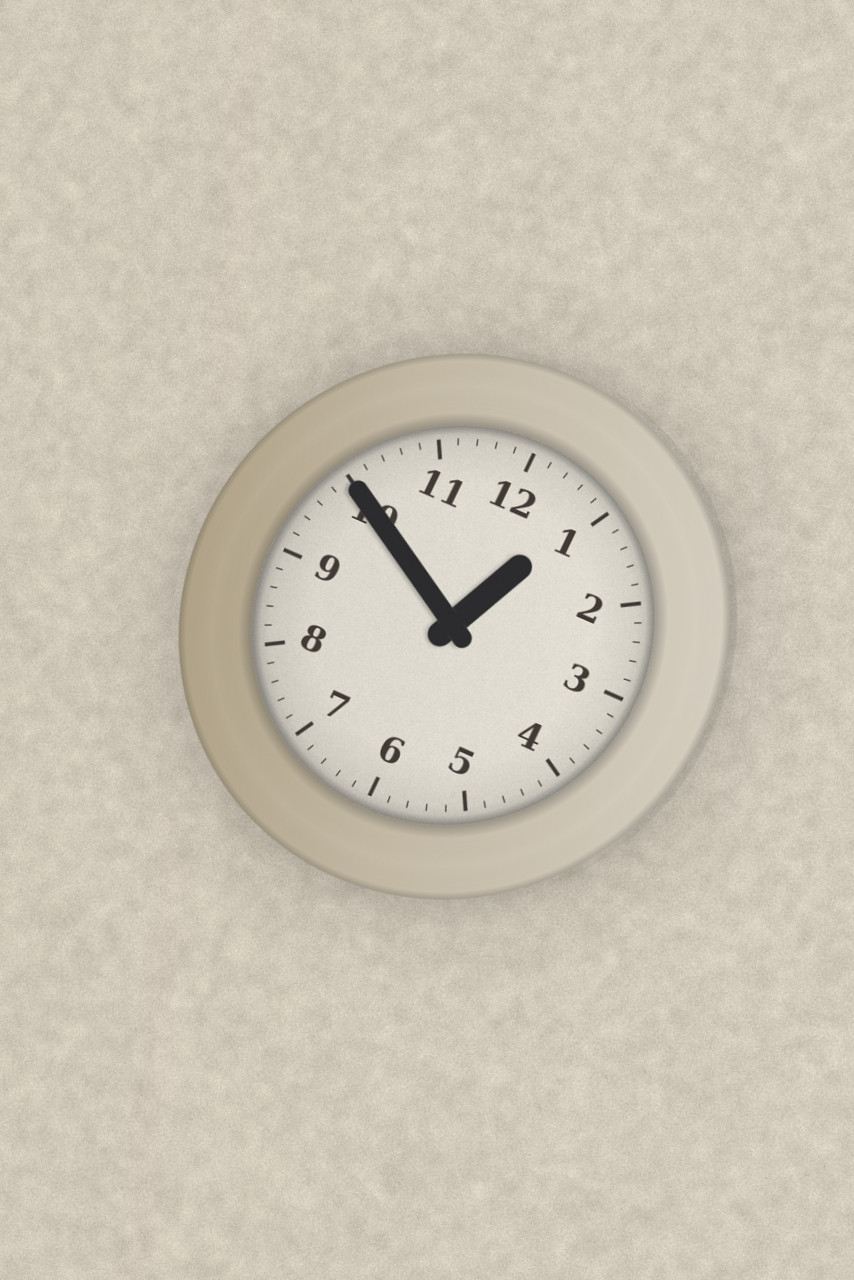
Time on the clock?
12:50
